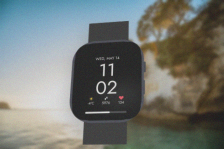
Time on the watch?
11:02
